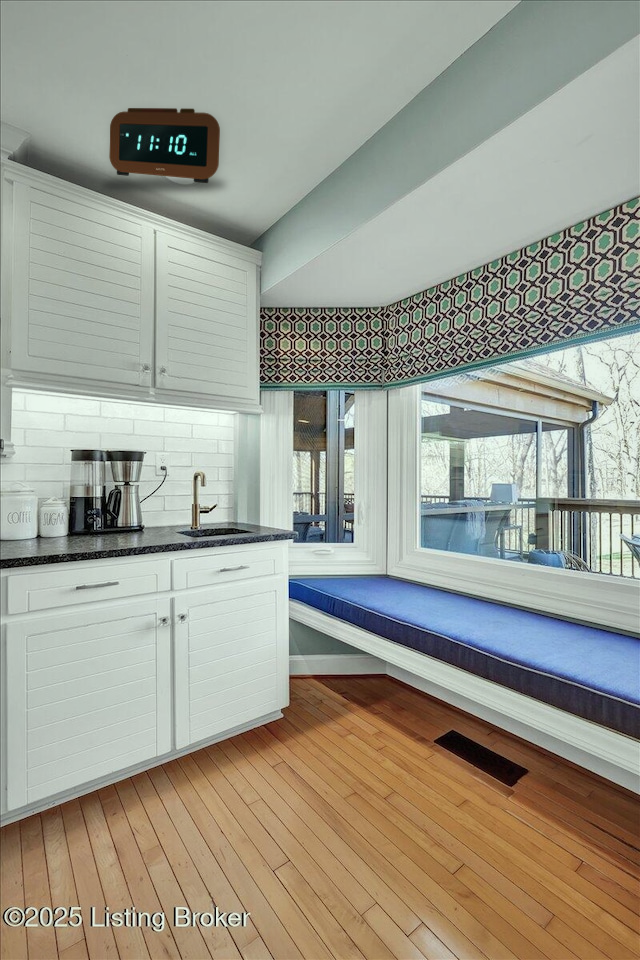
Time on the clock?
11:10
